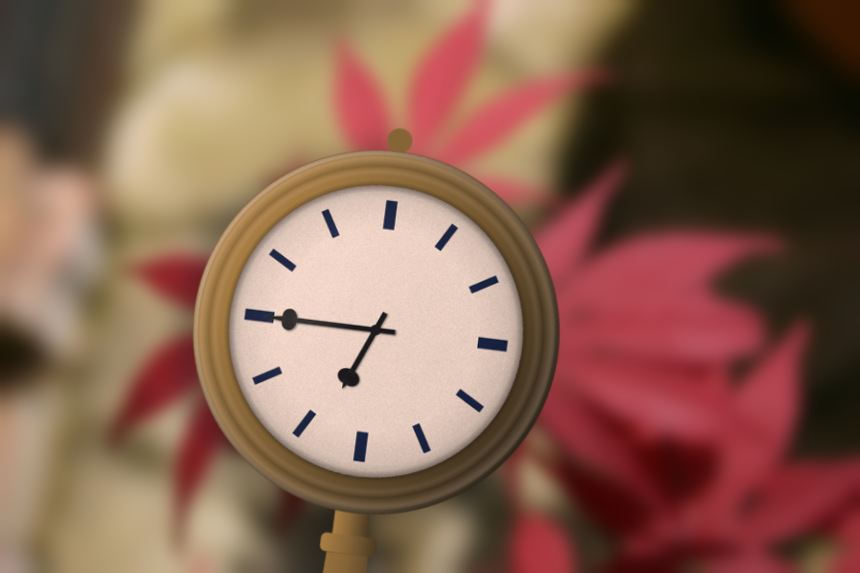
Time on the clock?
6:45
